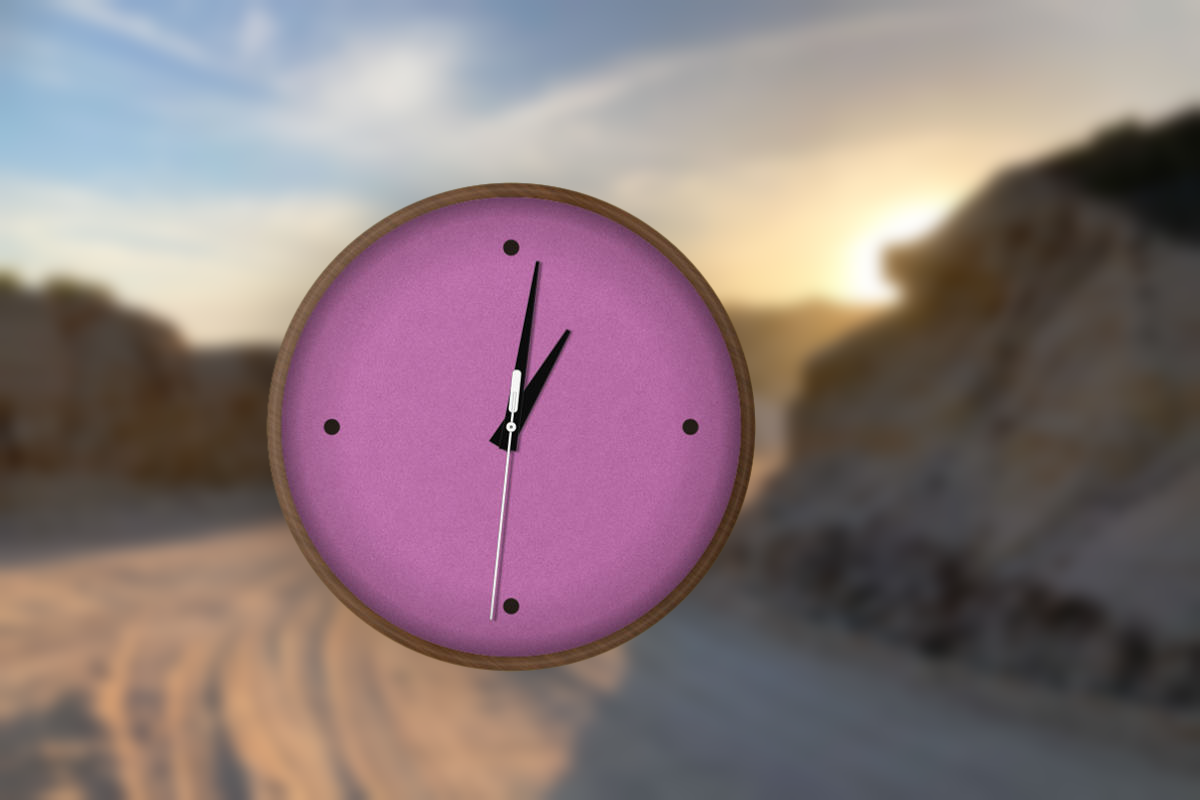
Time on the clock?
1:01:31
